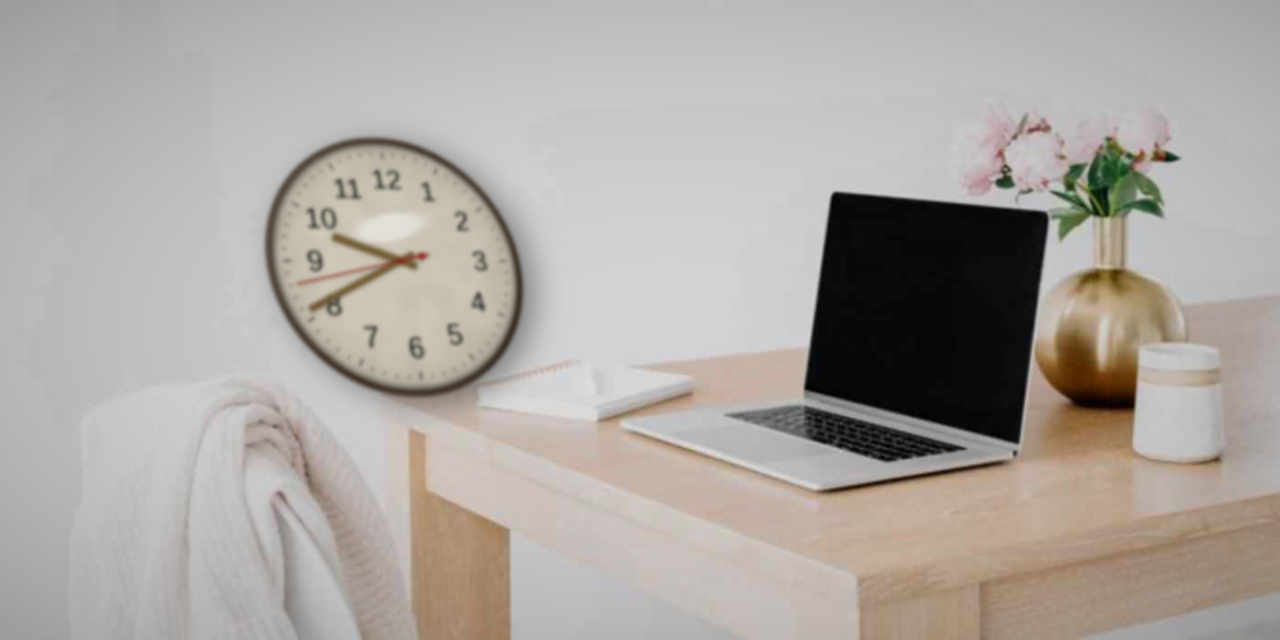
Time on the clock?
9:40:43
